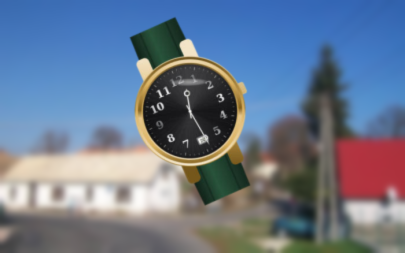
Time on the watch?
12:29
